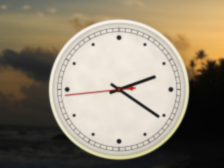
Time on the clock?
2:20:44
